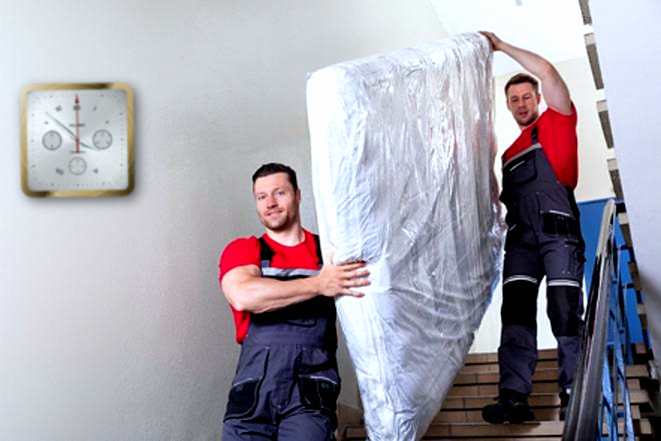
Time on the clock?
3:52
